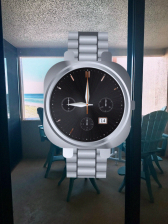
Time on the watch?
9:00
